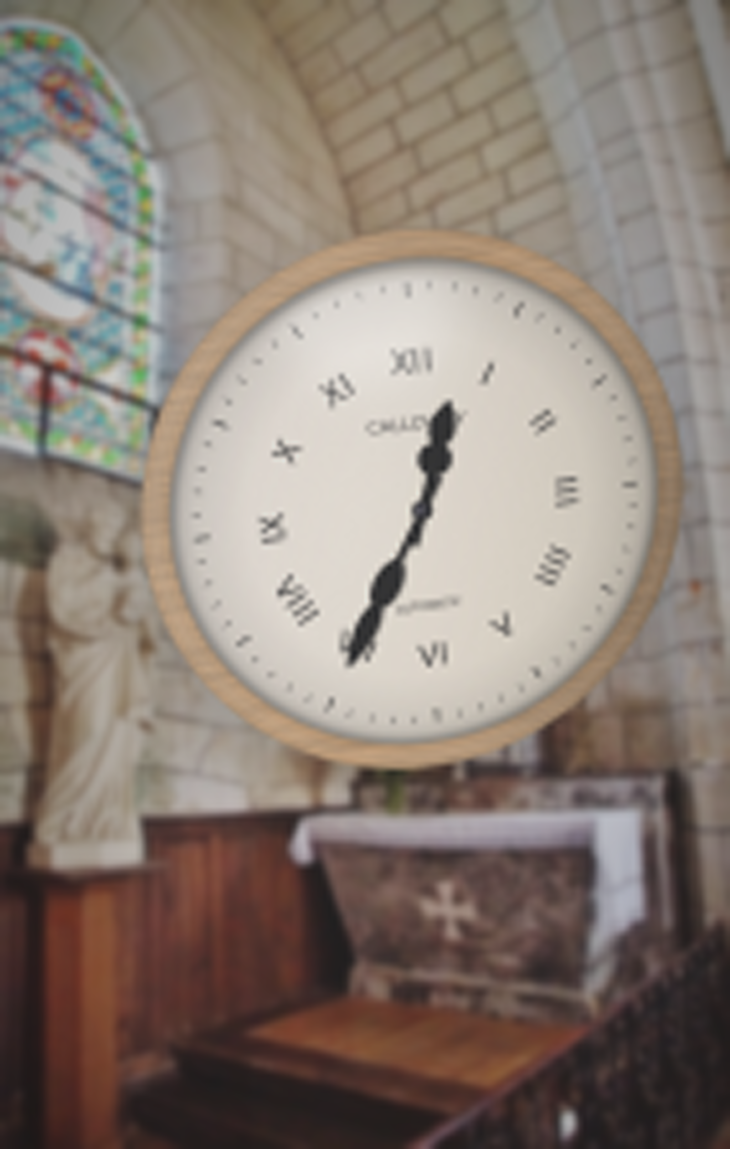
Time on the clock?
12:35
